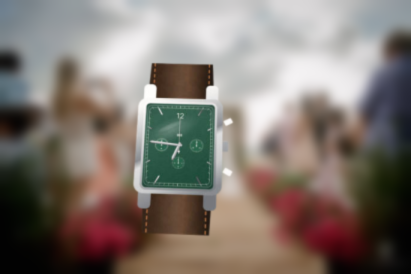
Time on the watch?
6:46
